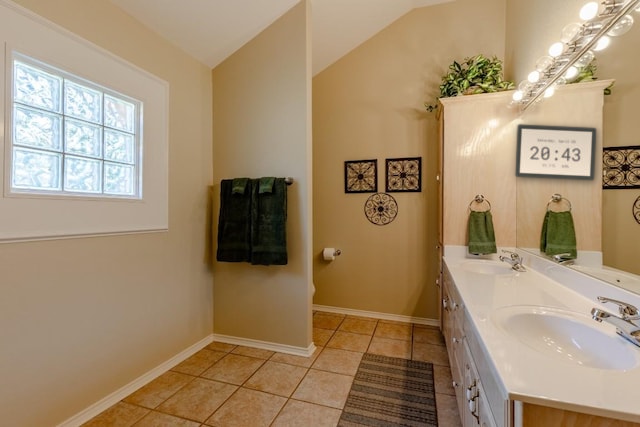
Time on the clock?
20:43
